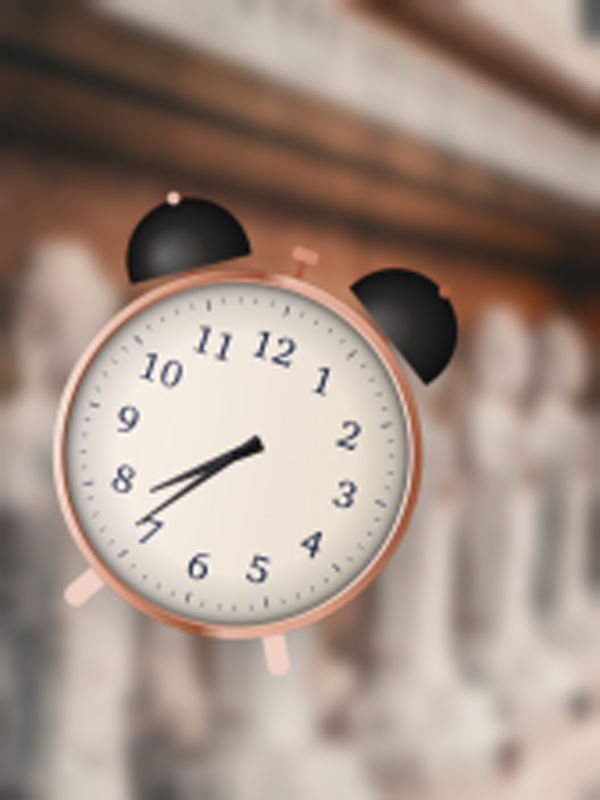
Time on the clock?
7:36
